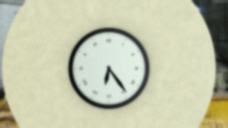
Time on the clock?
6:24
